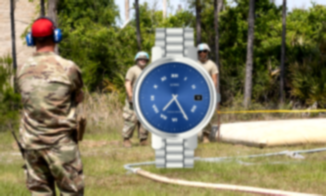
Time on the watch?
7:25
